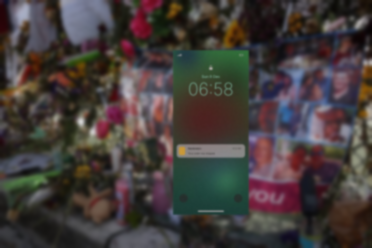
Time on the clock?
6:58
